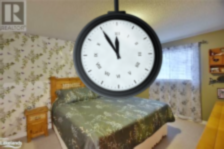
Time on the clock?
11:55
